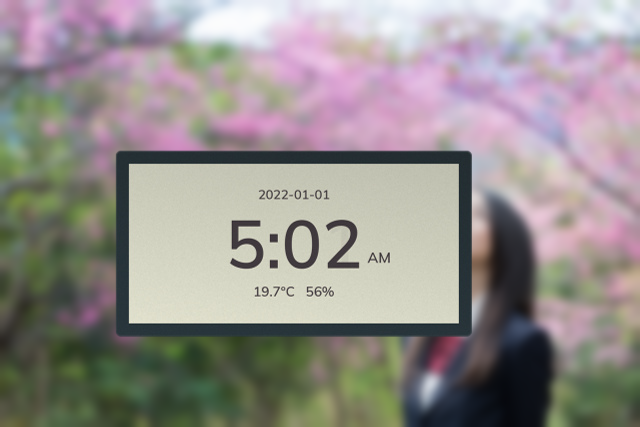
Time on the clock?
5:02
